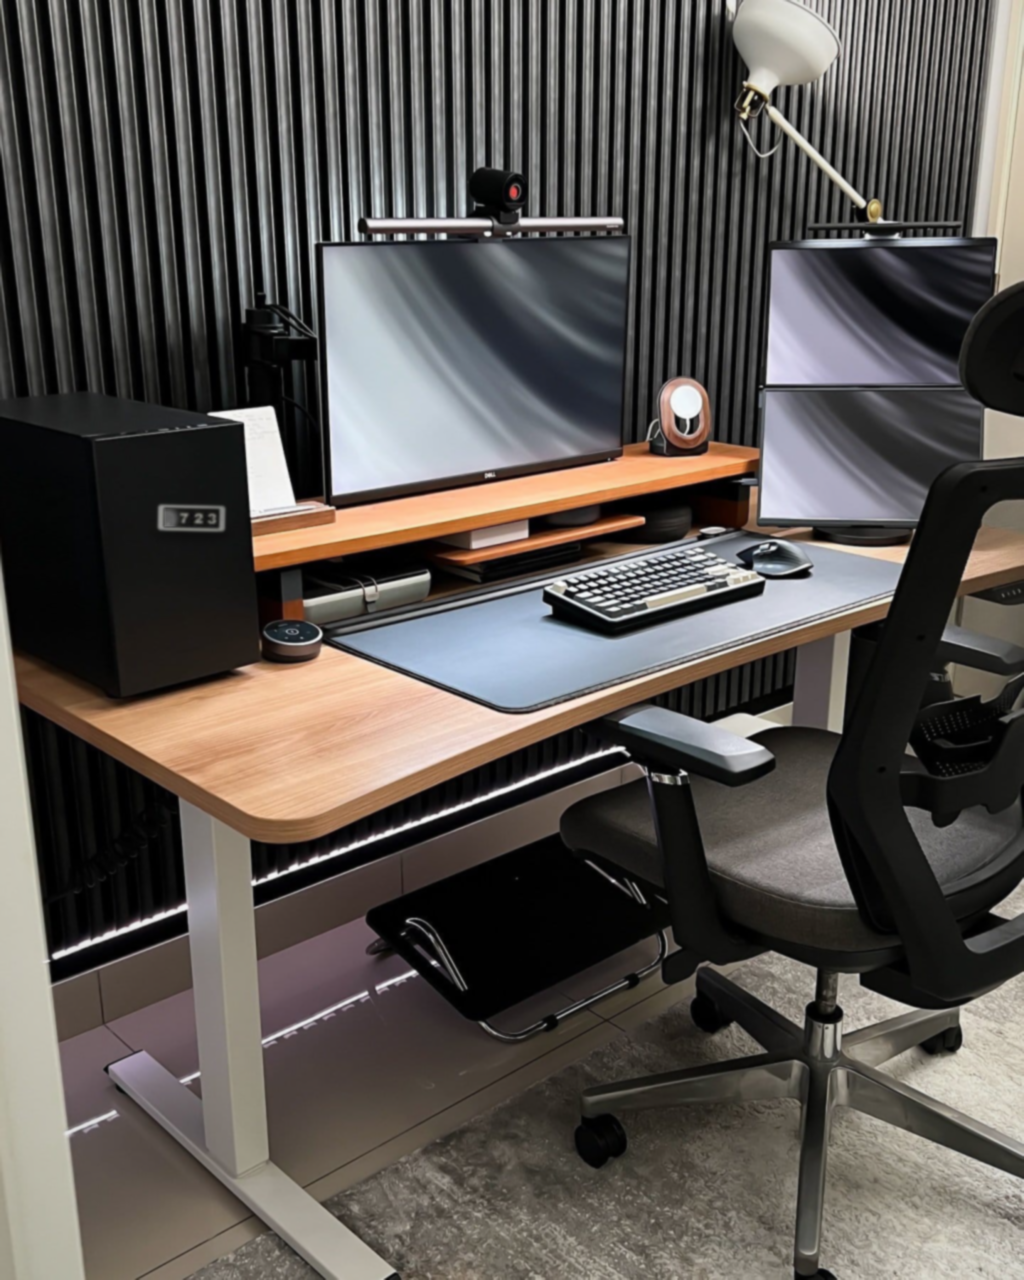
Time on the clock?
7:23
